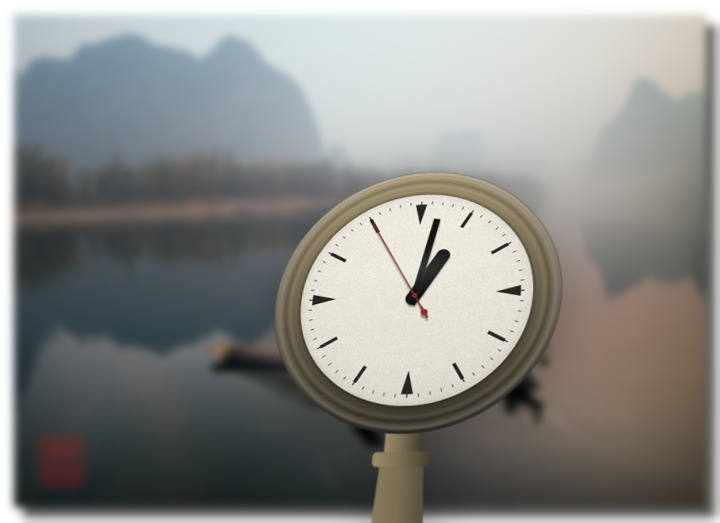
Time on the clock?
1:01:55
